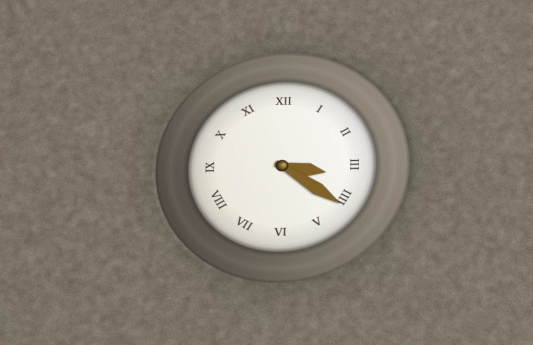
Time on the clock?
3:21
